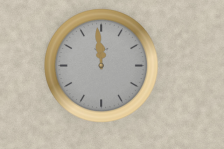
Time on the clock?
11:59
